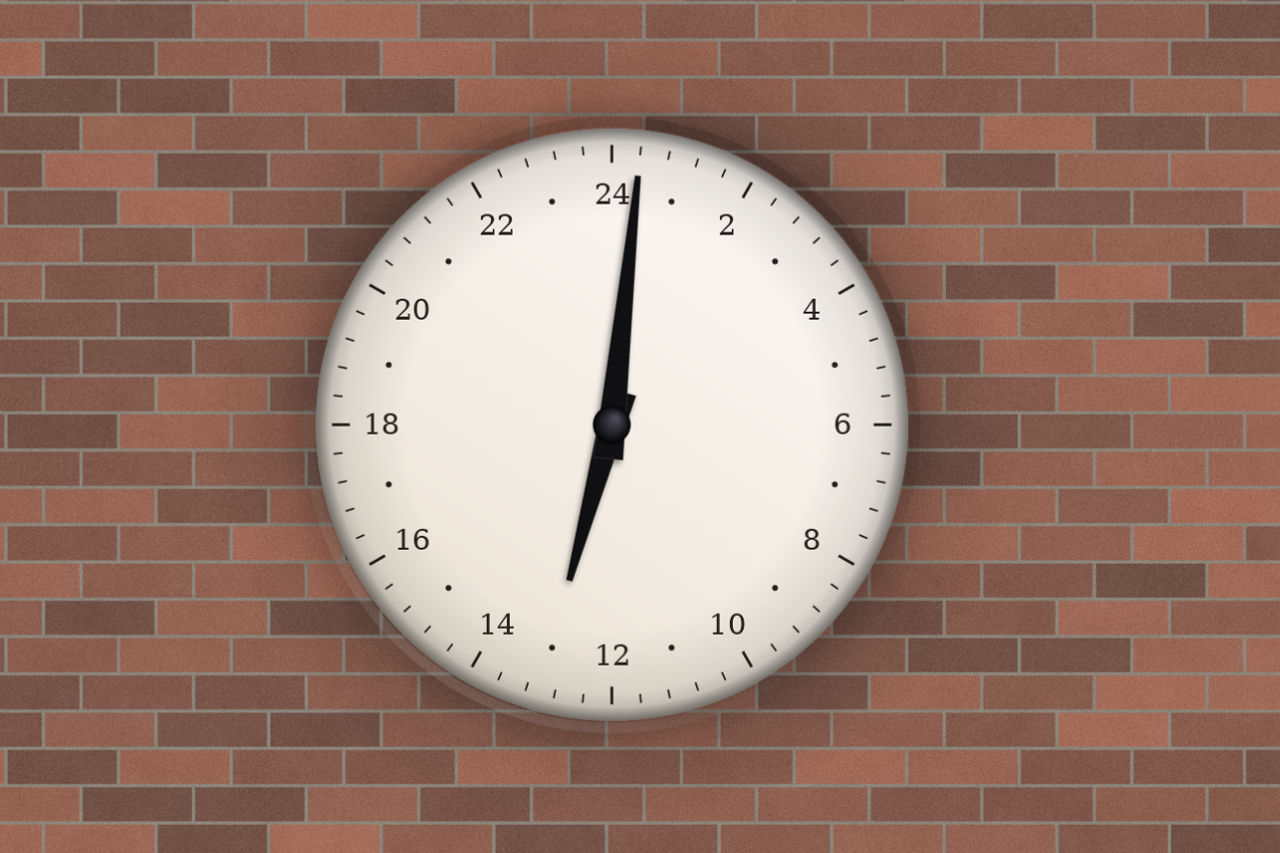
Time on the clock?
13:01
